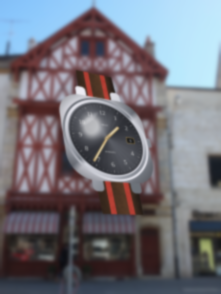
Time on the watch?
1:36
